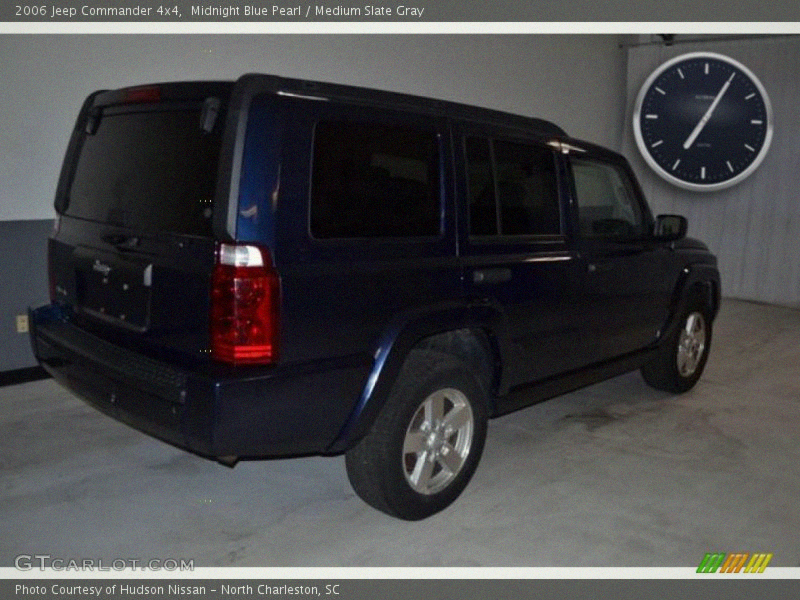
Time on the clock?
7:05
